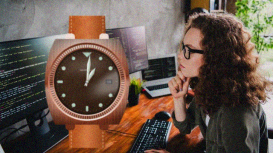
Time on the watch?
1:01
